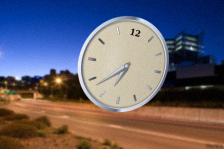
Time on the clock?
6:38
